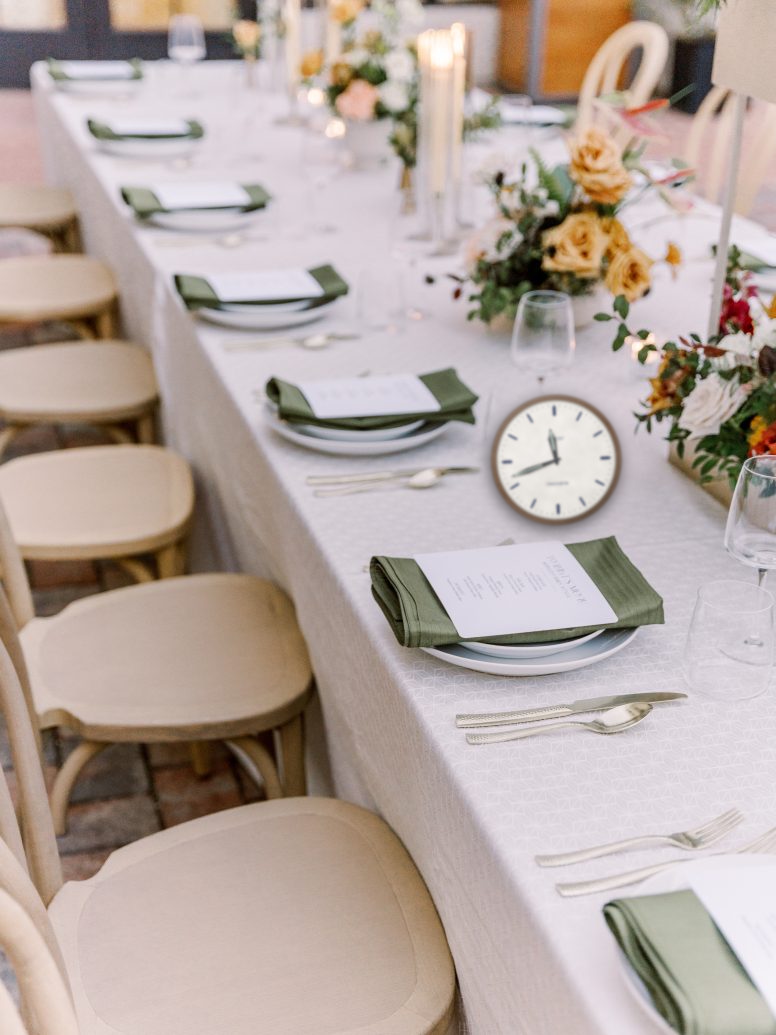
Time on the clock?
11:42
